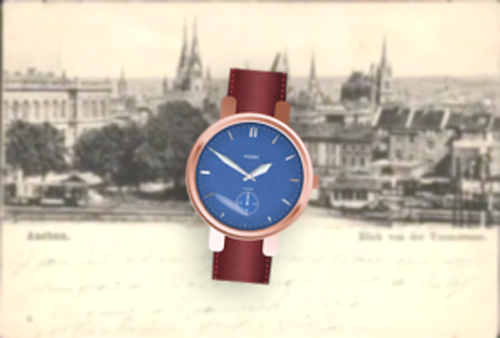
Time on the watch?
1:50
